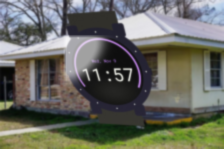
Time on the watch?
11:57
